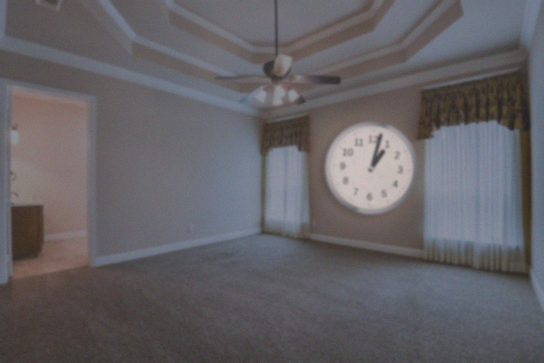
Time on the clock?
1:02
